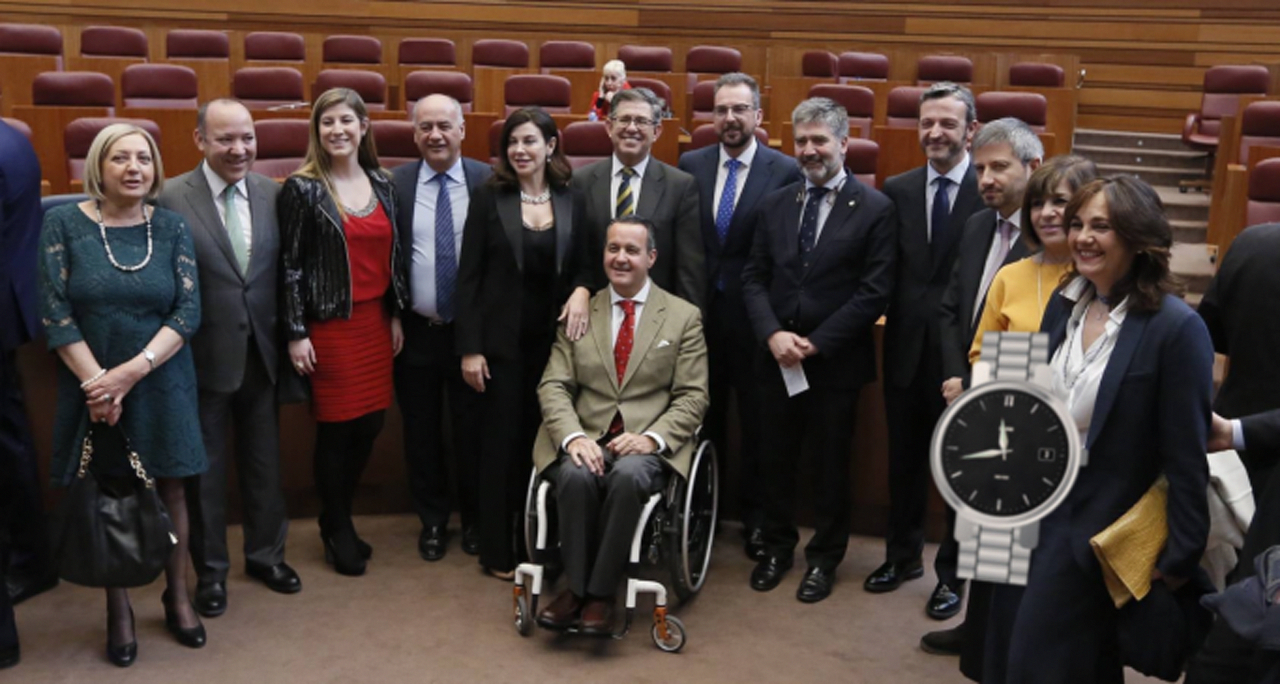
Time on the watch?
11:43
